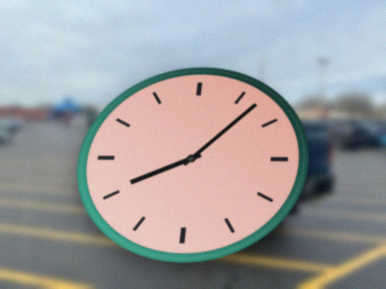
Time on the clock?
8:07
